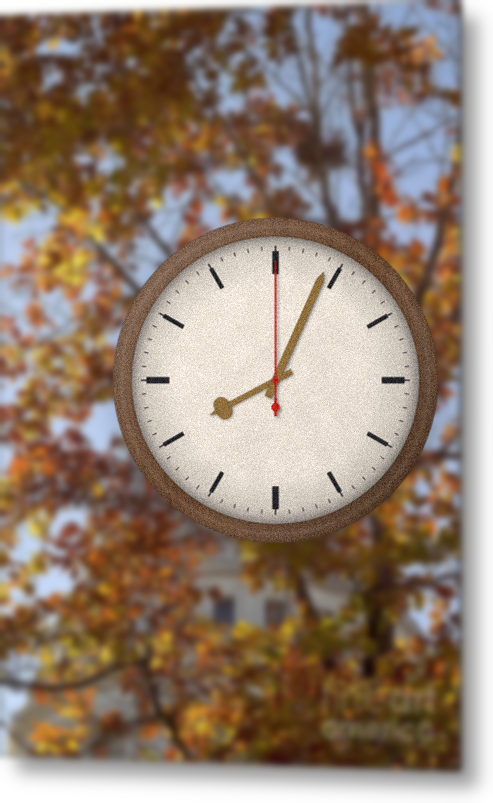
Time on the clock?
8:04:00
